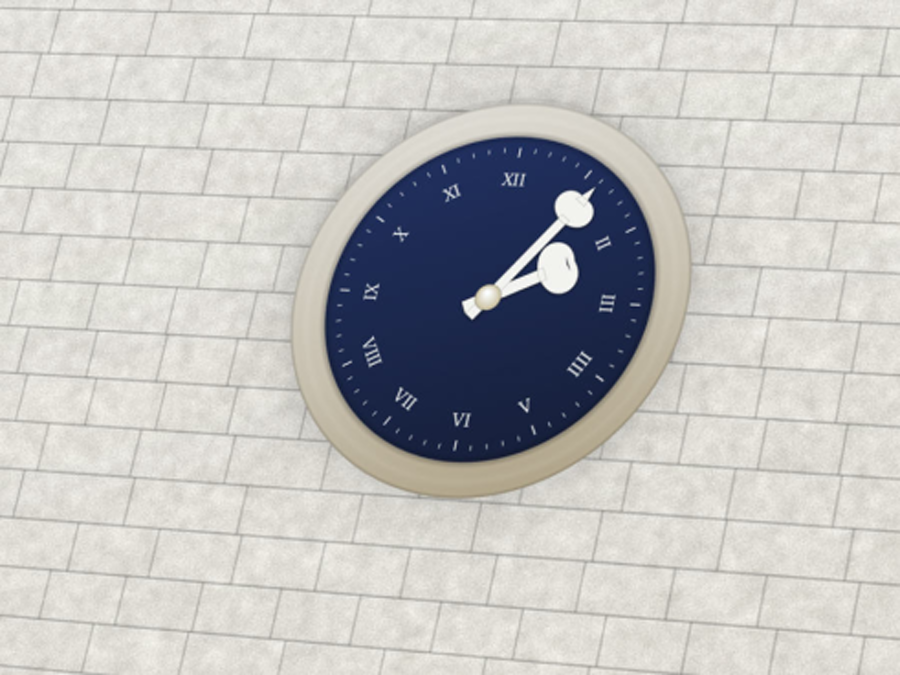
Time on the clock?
2:06
